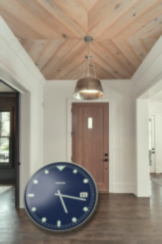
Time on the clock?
5:17
